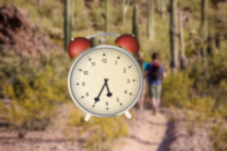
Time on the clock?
5:35
